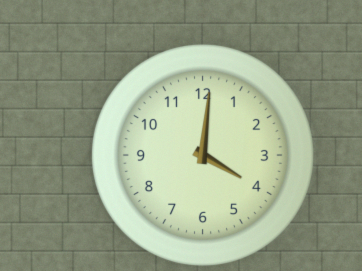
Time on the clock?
4:01
